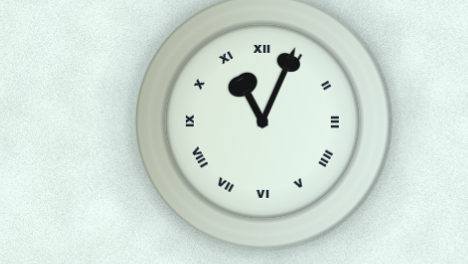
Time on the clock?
11:04
